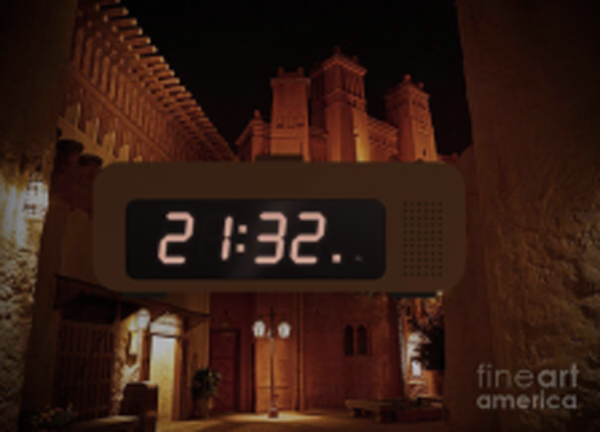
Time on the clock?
21:32
